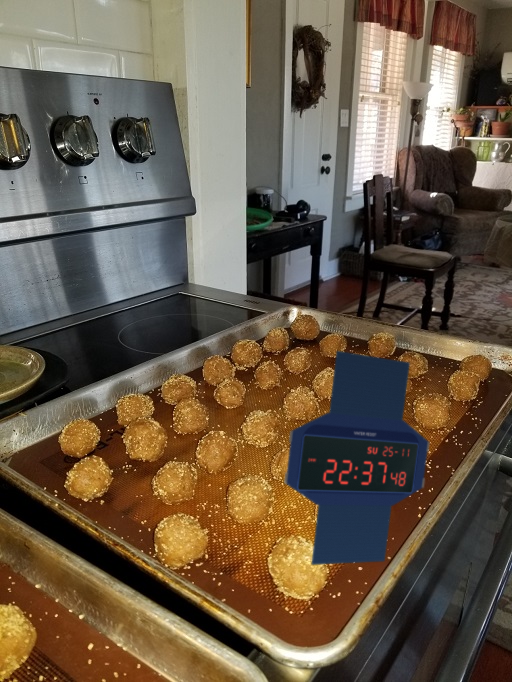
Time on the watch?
22:37:48
